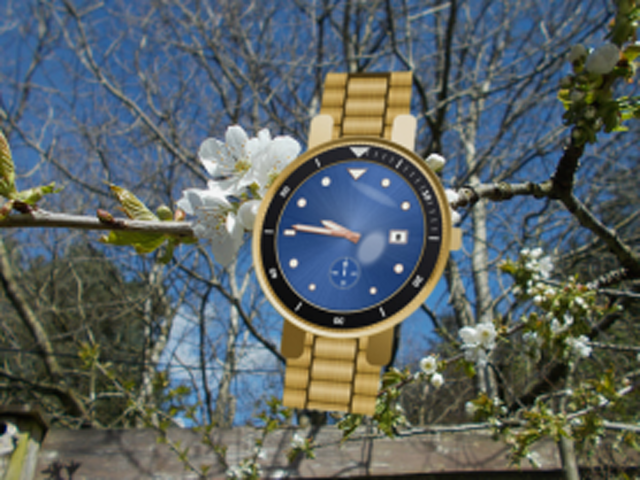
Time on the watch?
9:46
